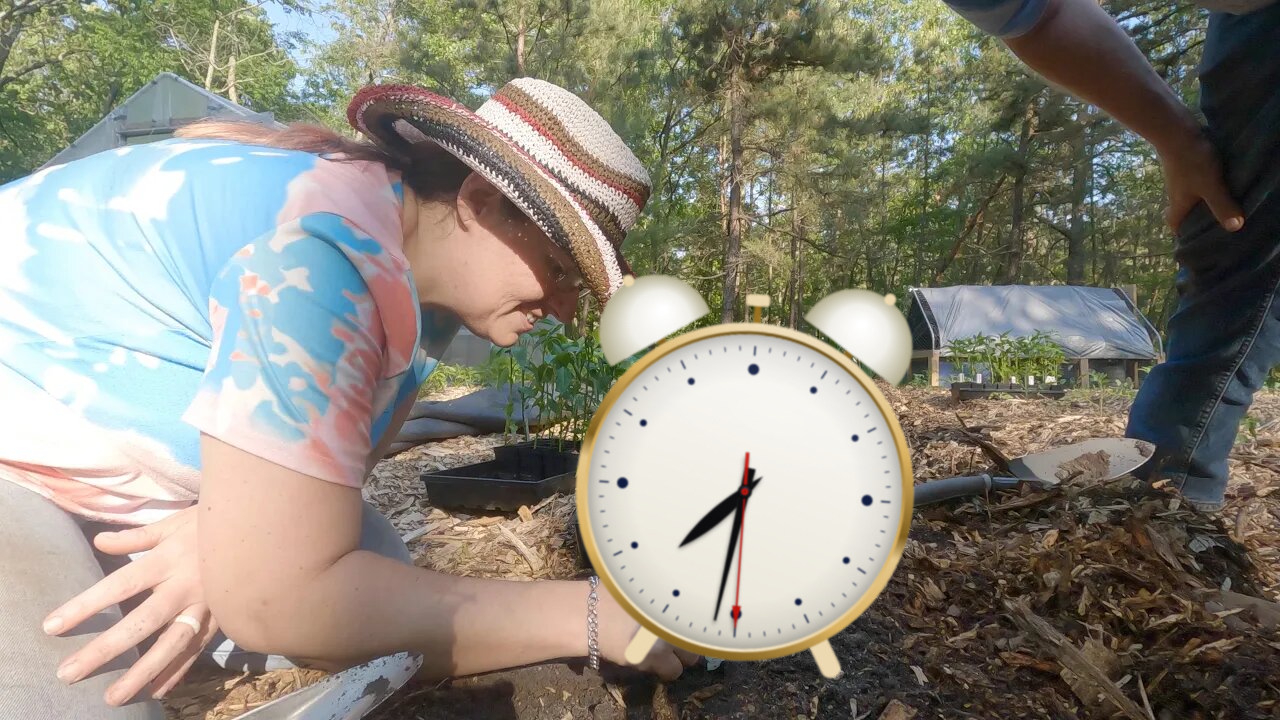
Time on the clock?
7:31:30
